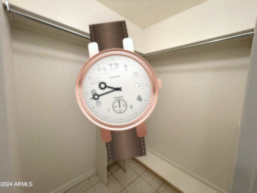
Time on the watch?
9:43
